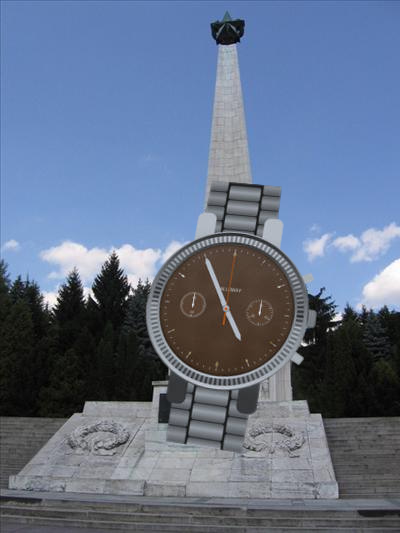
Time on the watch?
4:55
